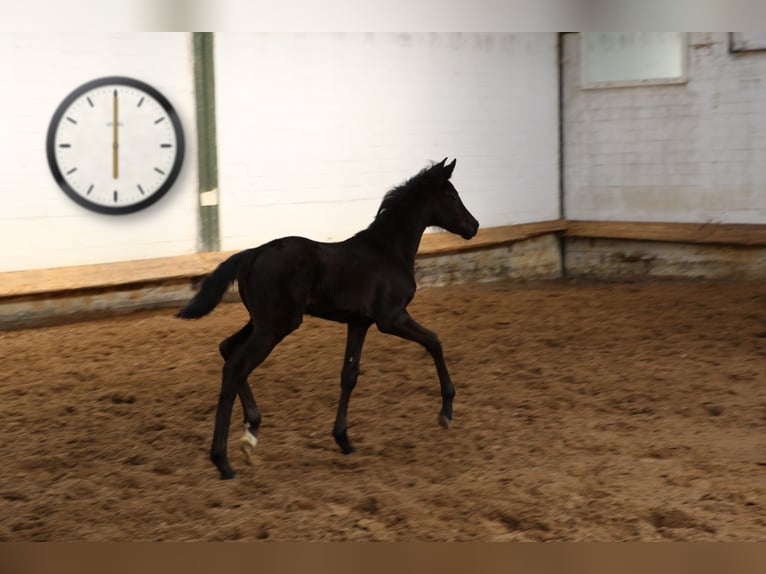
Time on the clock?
6:00
